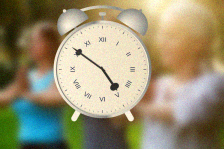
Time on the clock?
4:51
